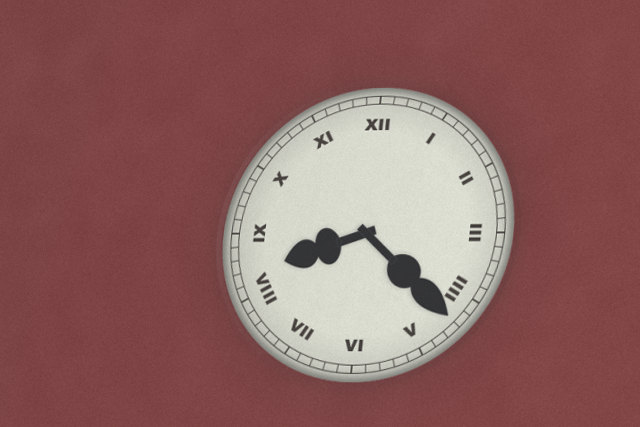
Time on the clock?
8:22
